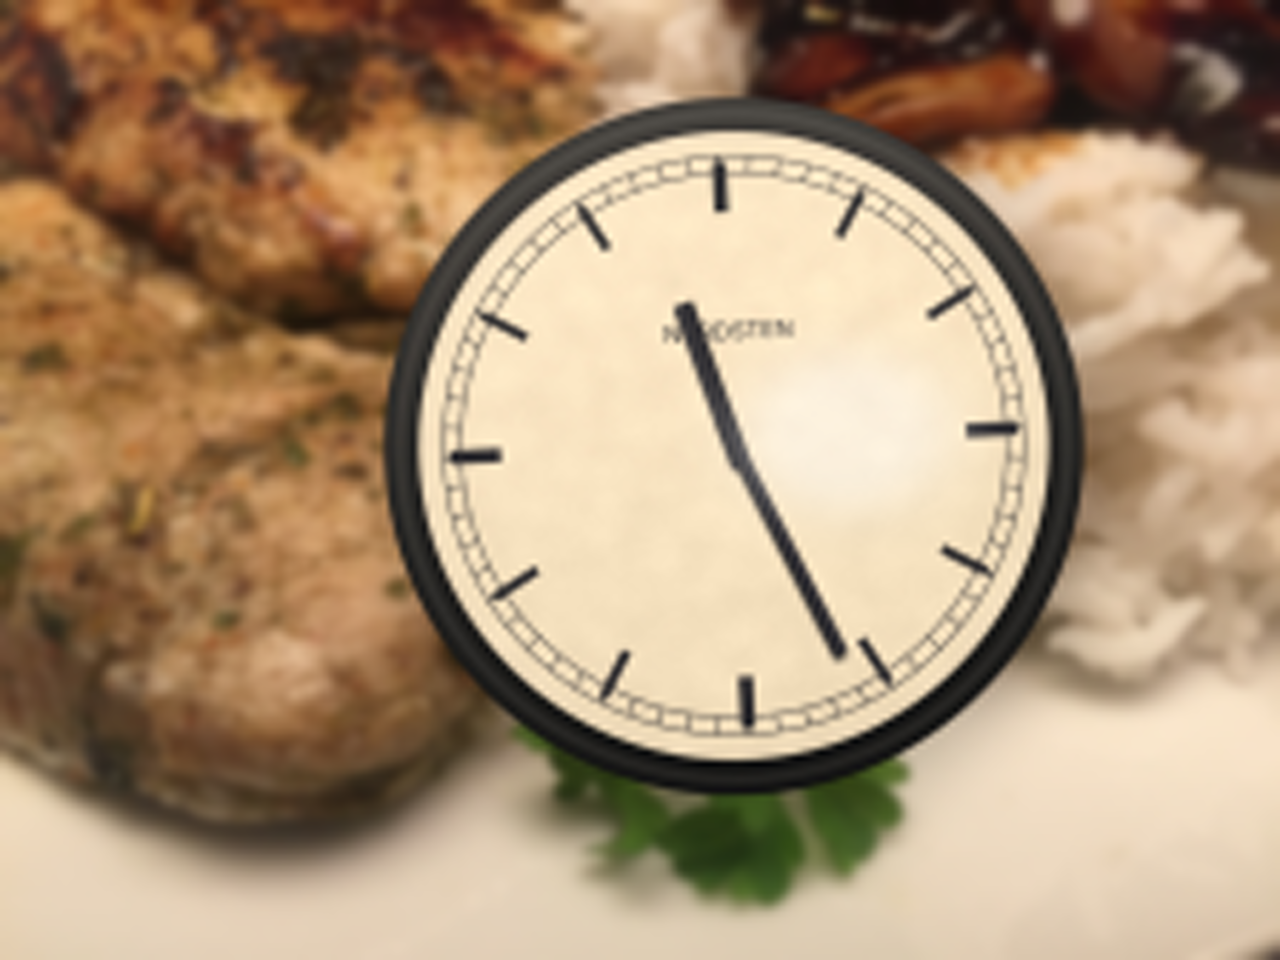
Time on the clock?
11:26
